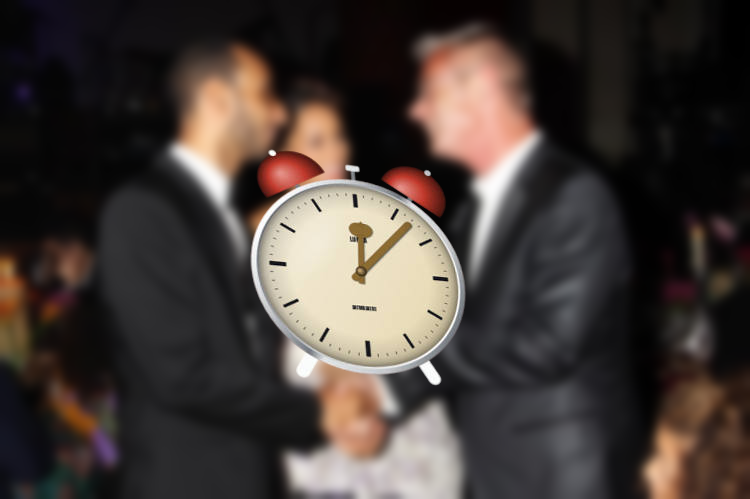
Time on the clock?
12:07
